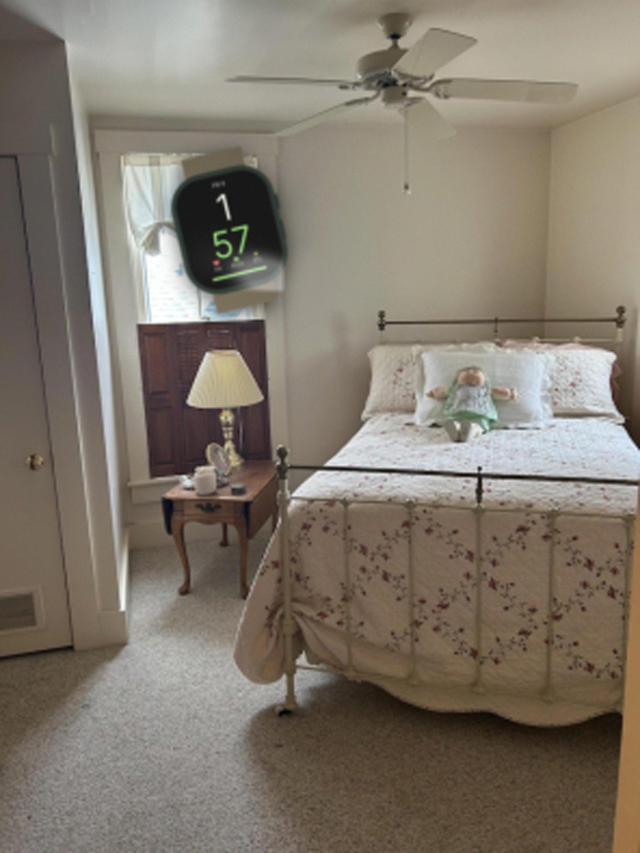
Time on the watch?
1:57
